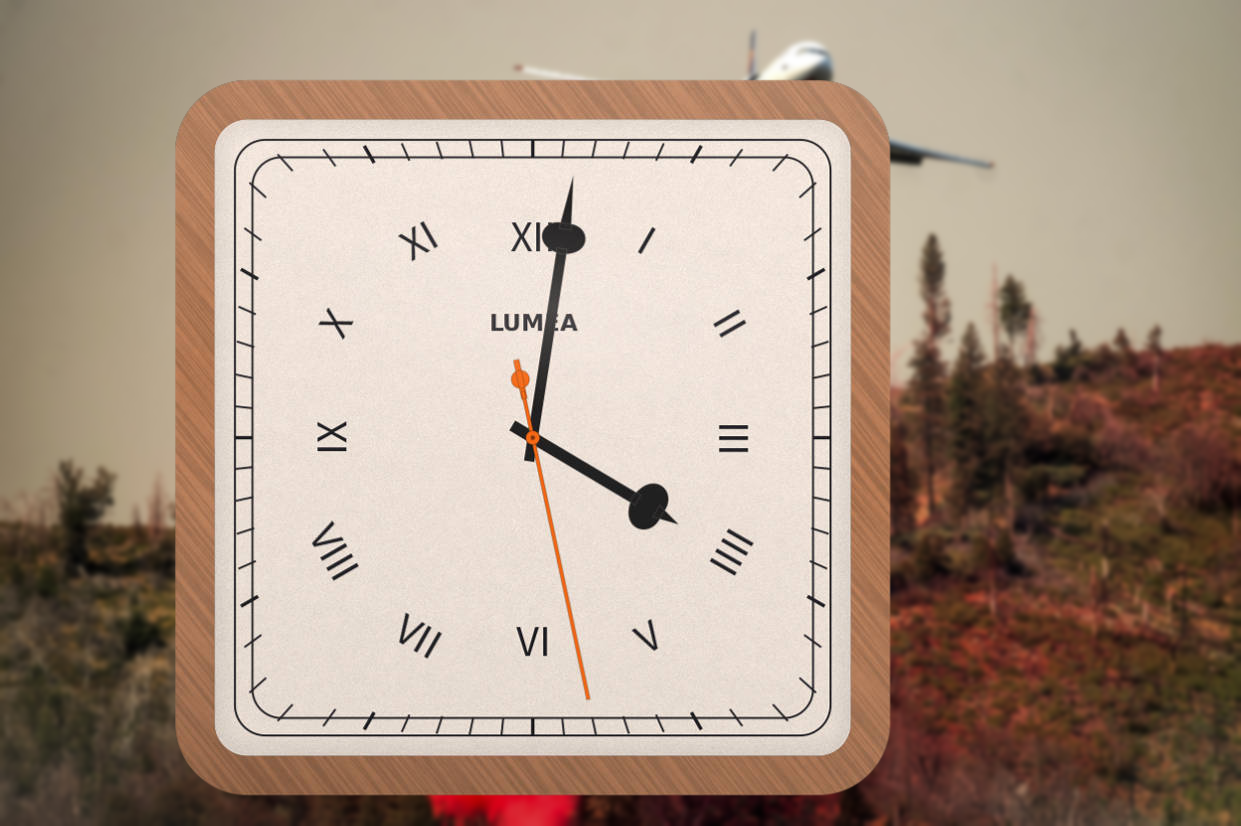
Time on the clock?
4:01:28
